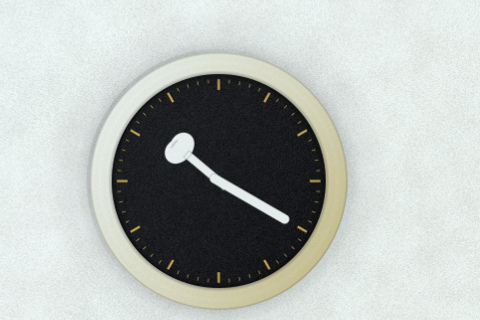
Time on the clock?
10:20
